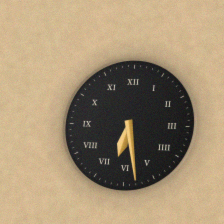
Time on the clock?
6:28
